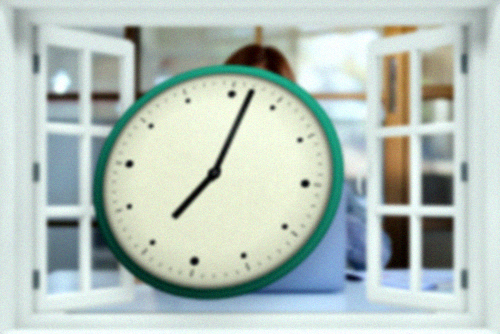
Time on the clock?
7:02
